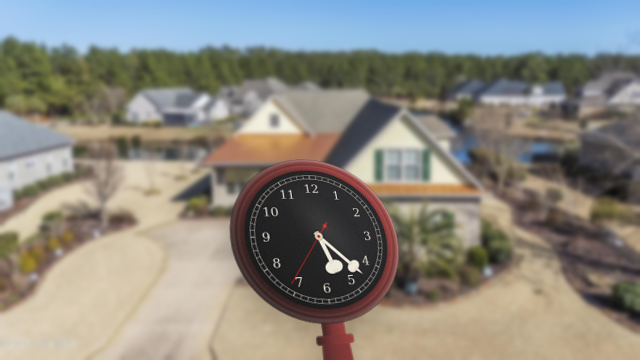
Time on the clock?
5:22:36
